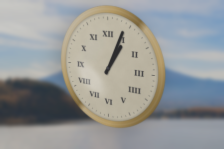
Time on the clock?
1:04
